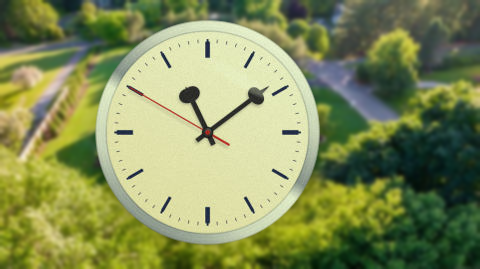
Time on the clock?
11:08:50
